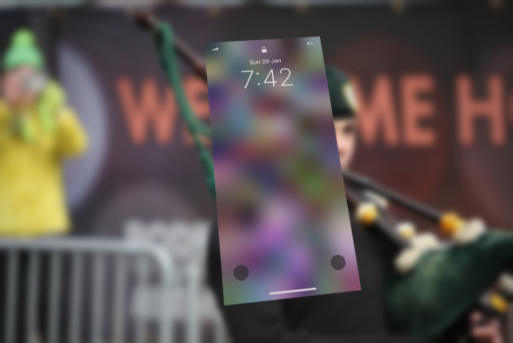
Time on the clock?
7:42
